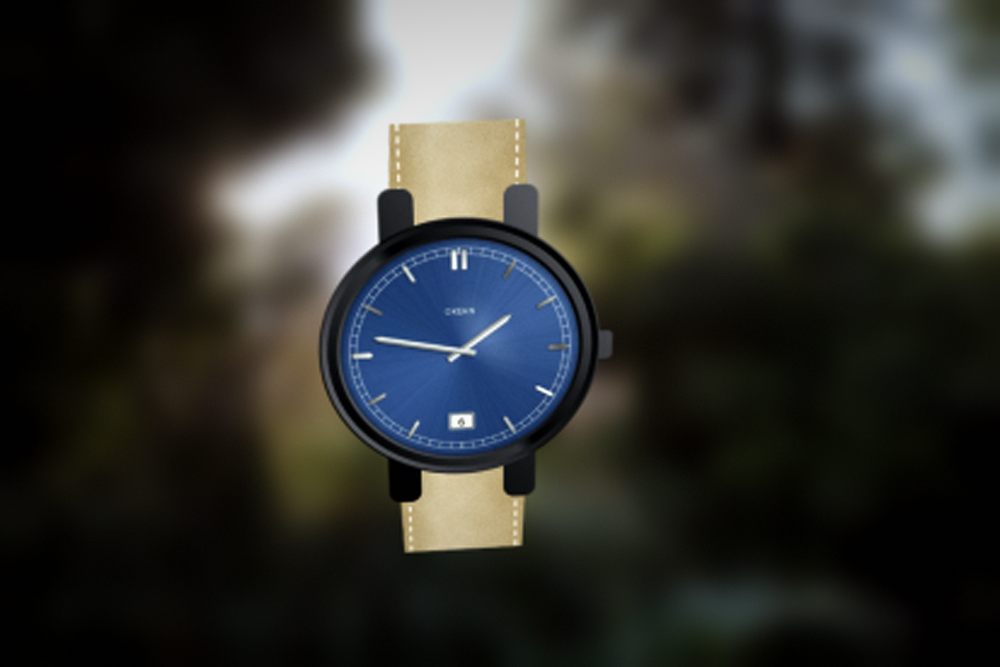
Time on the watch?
1:47
